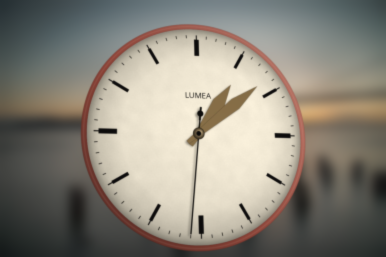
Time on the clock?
1:08:31
